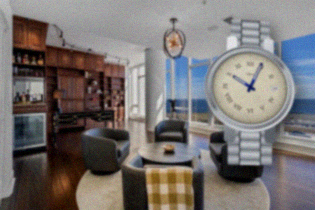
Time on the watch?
10:04
